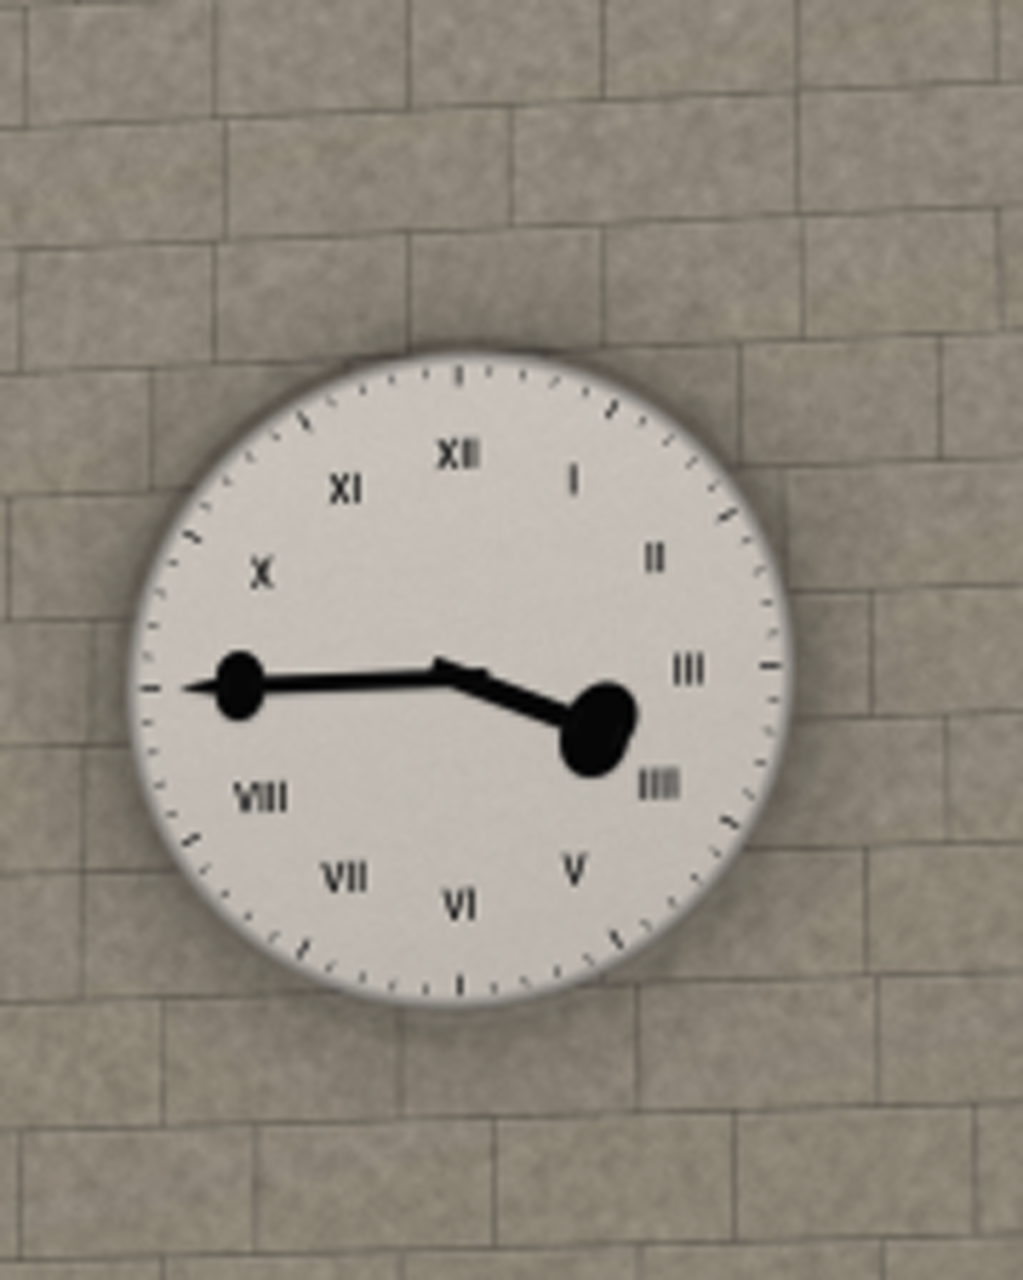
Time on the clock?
3:45
